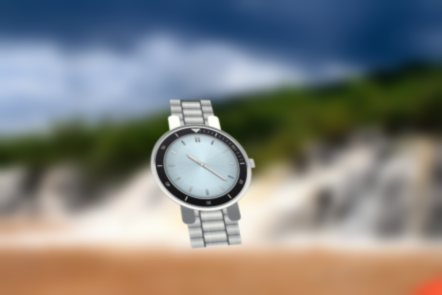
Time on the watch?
10:22
